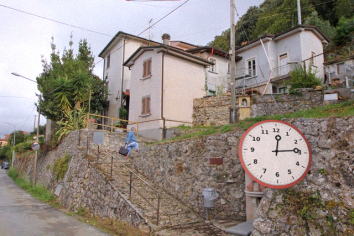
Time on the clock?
12:14
